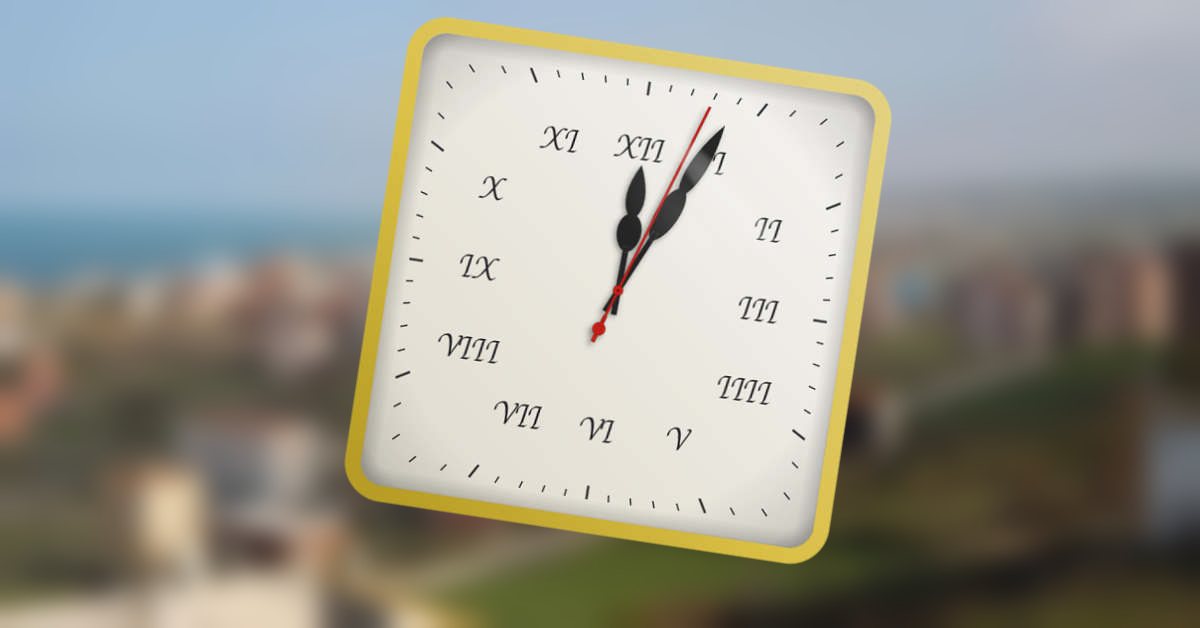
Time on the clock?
12:04:03
